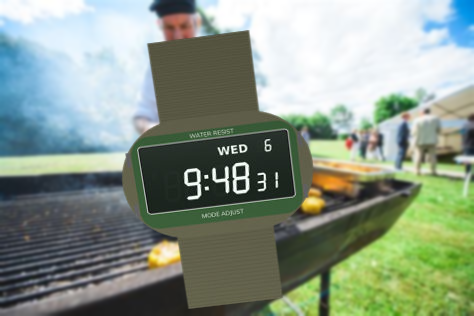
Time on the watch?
9:48:31
